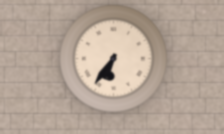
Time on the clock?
6:36
